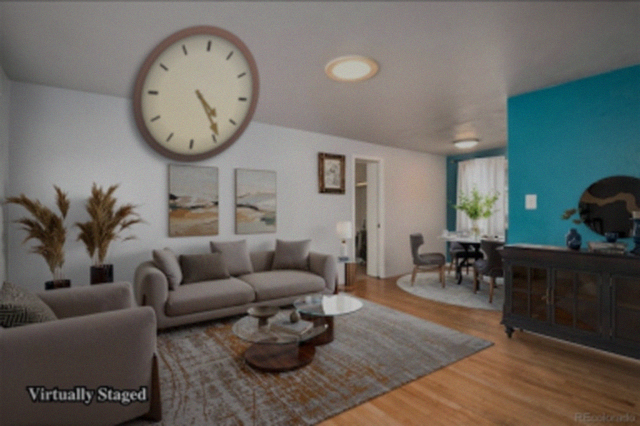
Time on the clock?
4:24
